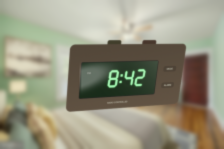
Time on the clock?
8:42
